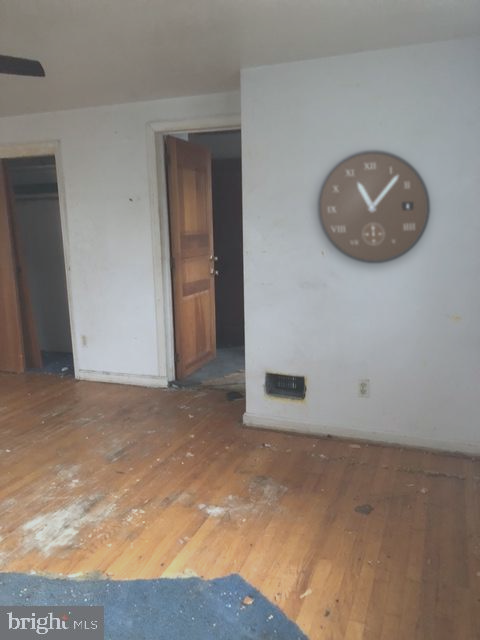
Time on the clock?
11:07
